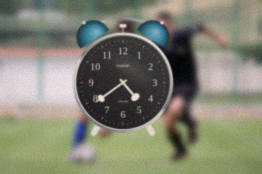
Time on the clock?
4:39
